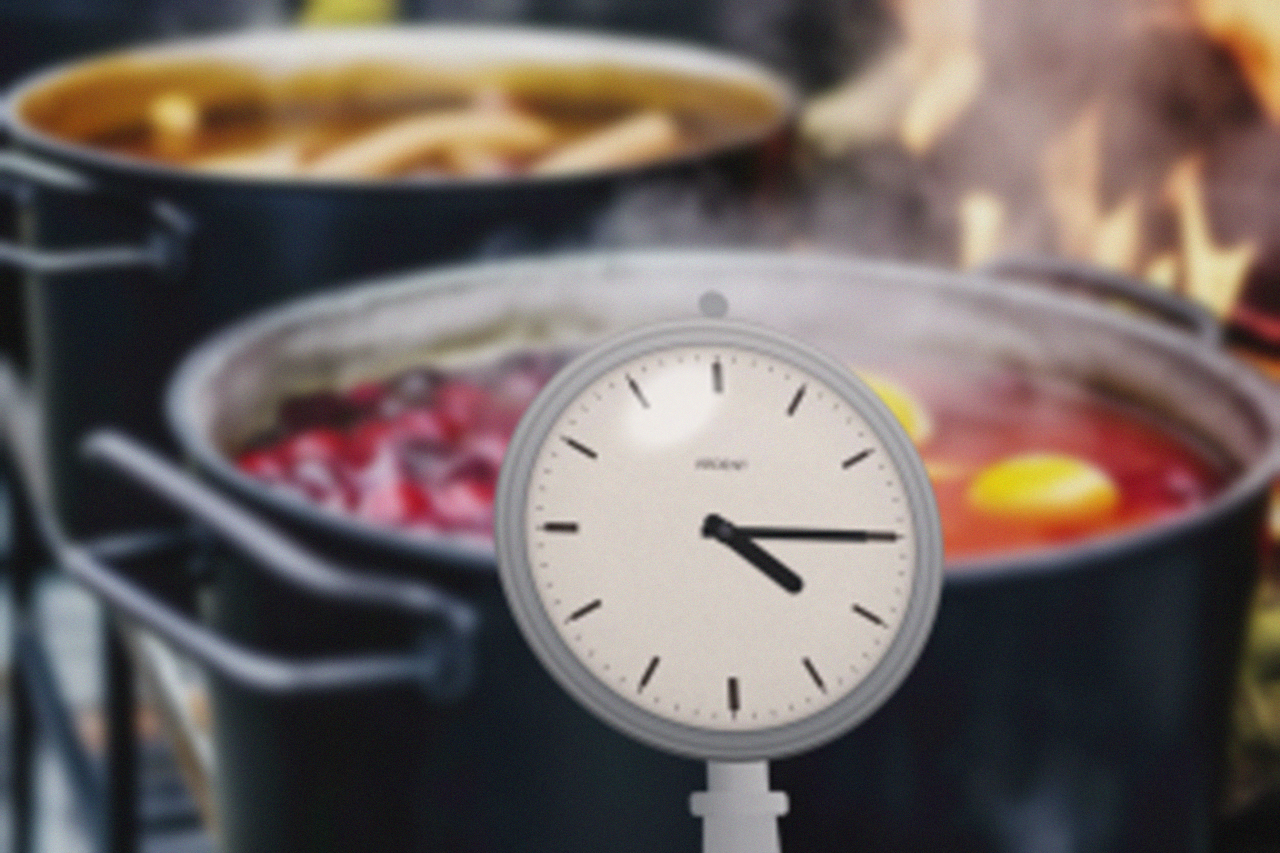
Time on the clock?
4:15
